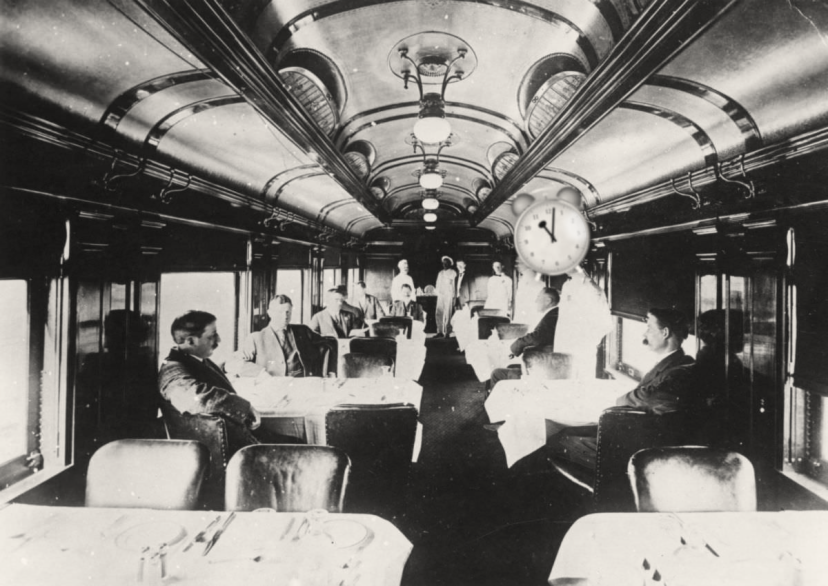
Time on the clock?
11:02
